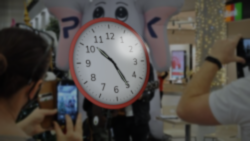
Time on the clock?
10:25
